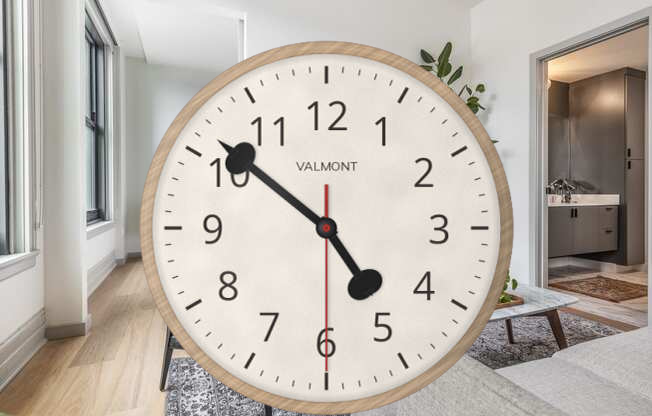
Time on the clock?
4:51:30
